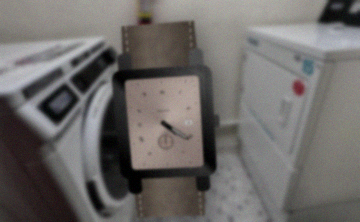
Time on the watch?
4:21
